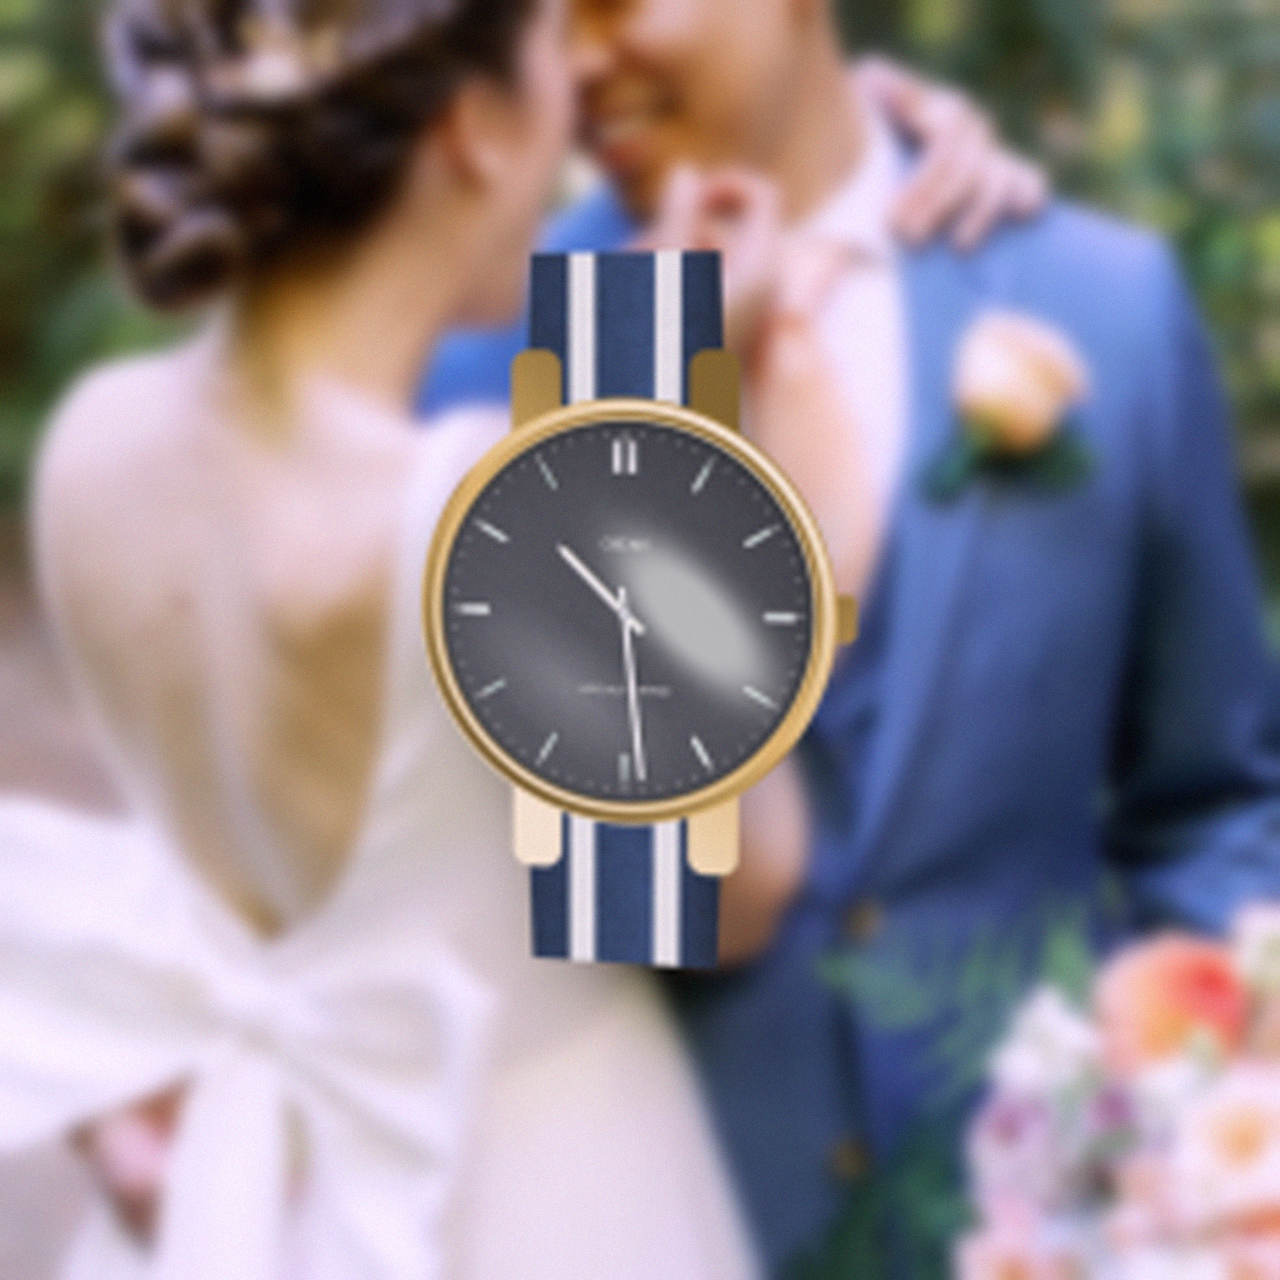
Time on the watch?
10:29
